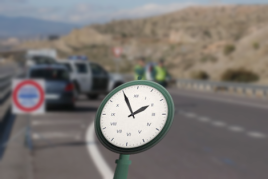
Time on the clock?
1:55
